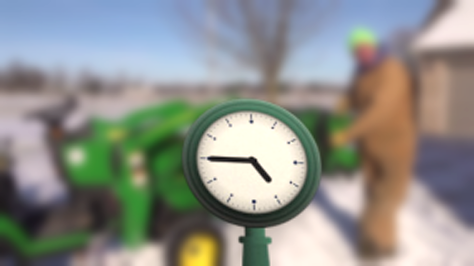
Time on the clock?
4:45
